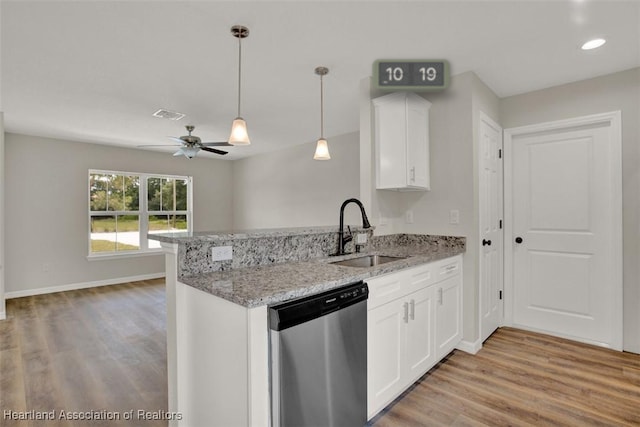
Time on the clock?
10:19
